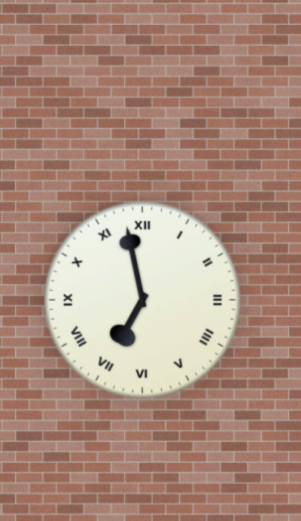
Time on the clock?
6:58
